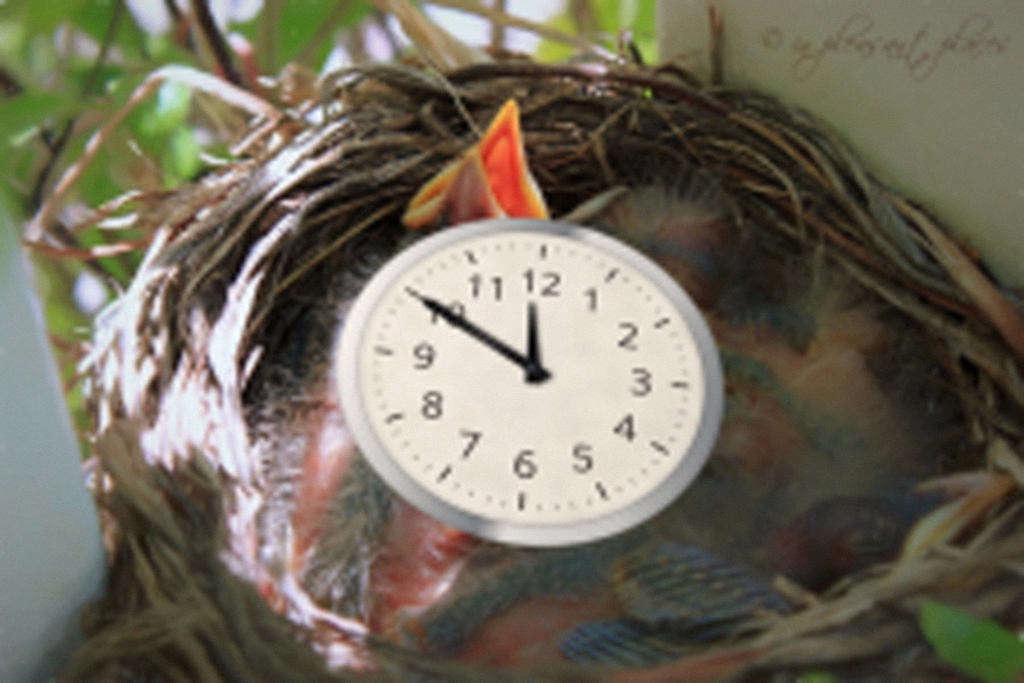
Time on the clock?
11:50
